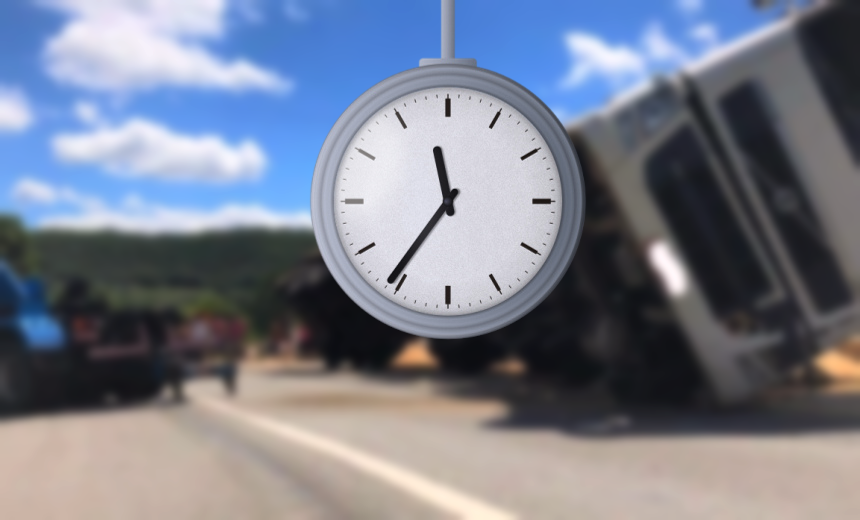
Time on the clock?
11:36
